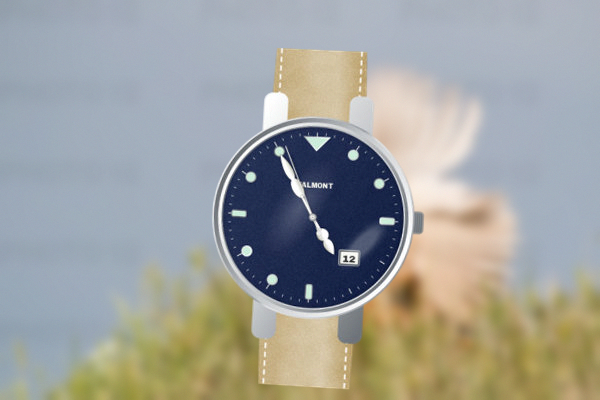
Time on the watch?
4:54:56
